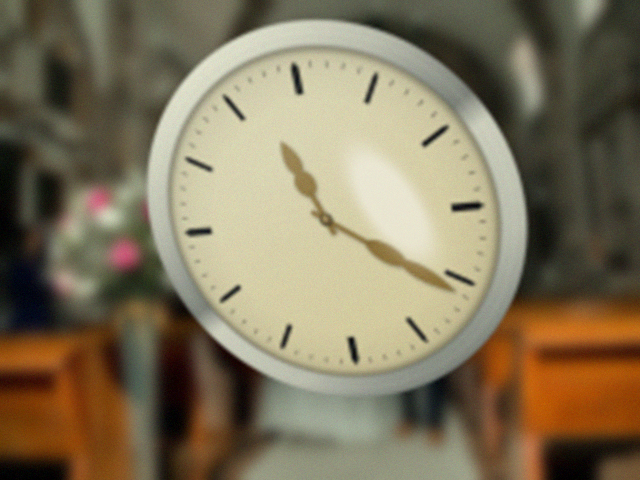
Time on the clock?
11:21
